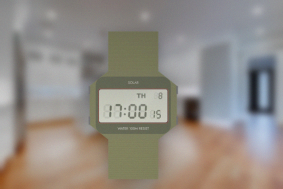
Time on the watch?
17:00:15
